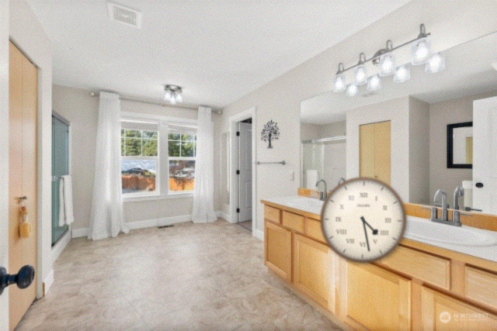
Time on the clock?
4:28
